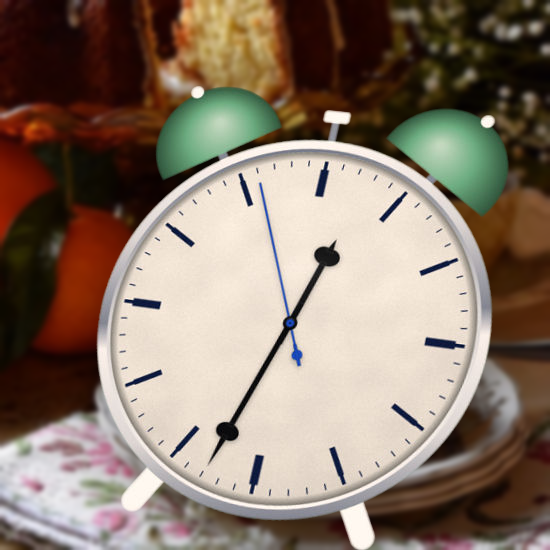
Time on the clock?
12:32:56
